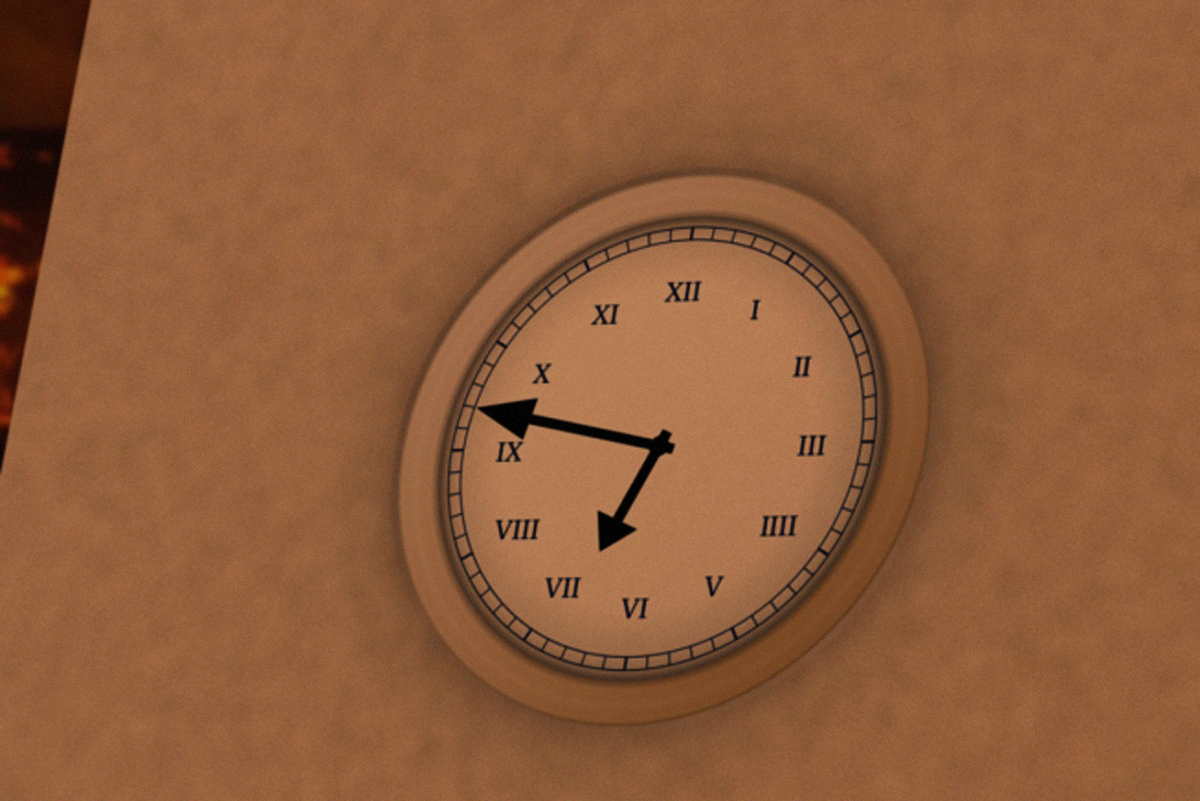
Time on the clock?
6:47
